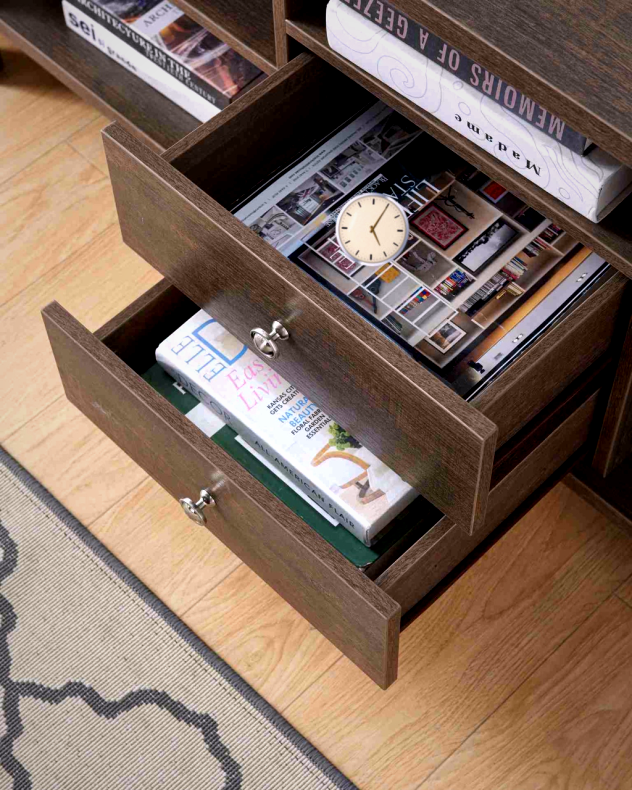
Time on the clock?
5:05
